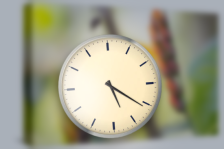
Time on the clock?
5:21
